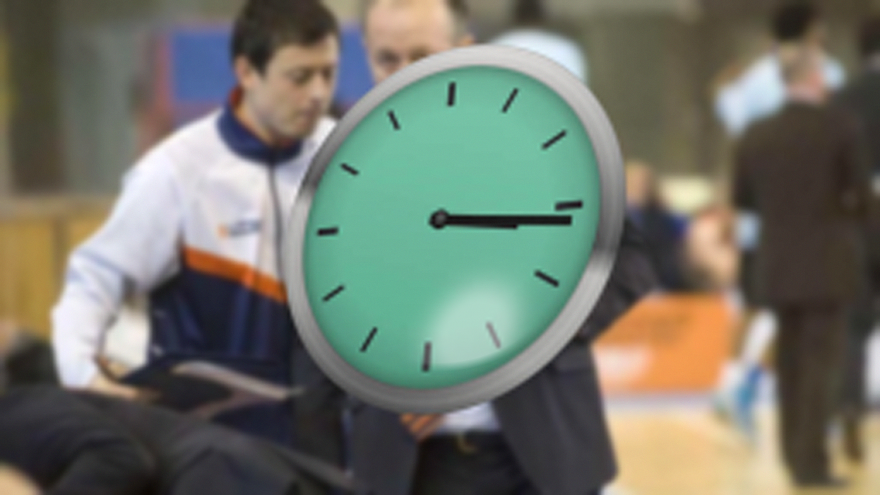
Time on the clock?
3:16
